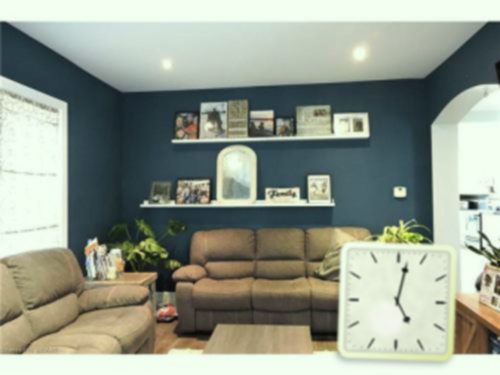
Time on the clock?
5:02
